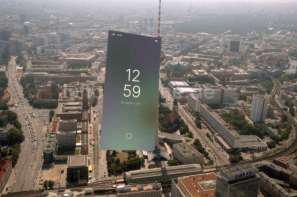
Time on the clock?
12:59
